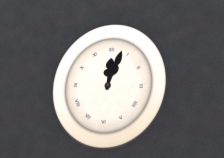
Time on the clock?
12:03
